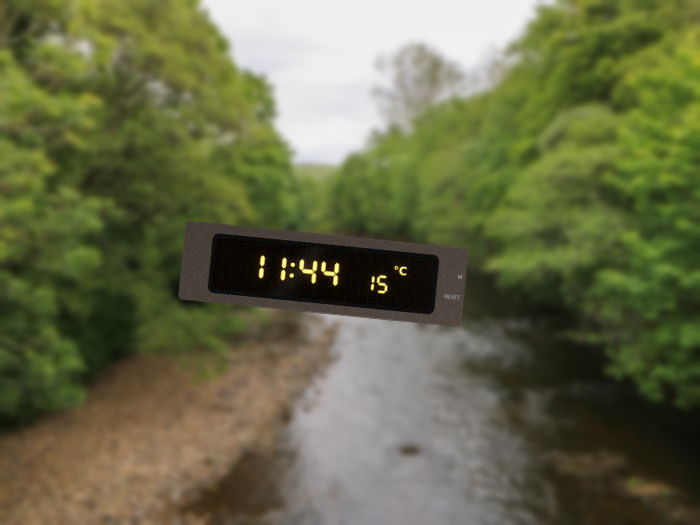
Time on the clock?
11:44
